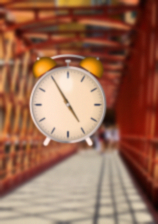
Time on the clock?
4:55
